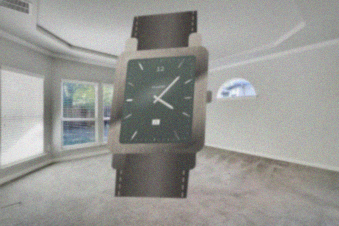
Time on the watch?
4:07
